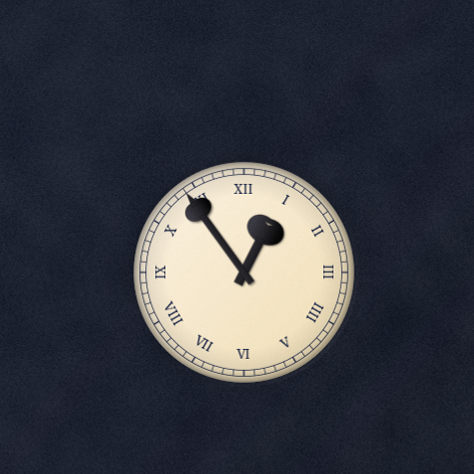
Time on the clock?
12:54
